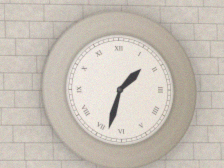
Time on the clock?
1:33
